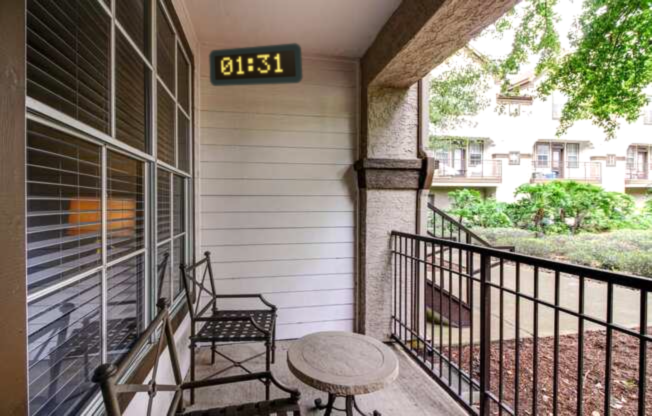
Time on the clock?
1:31
